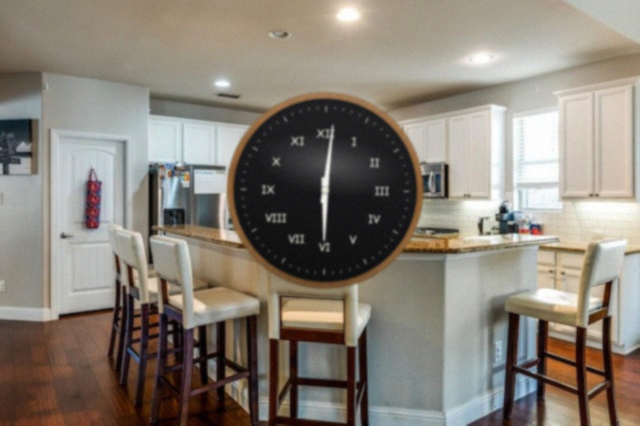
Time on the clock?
6:01
